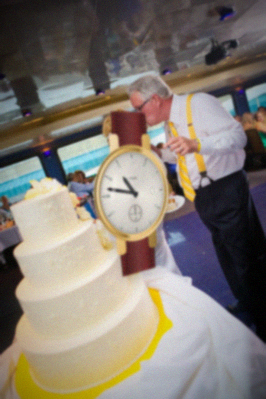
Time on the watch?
10:47
